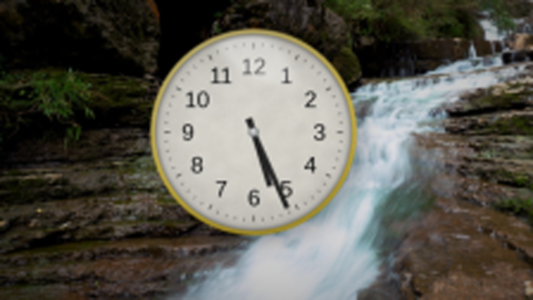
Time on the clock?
5:26
